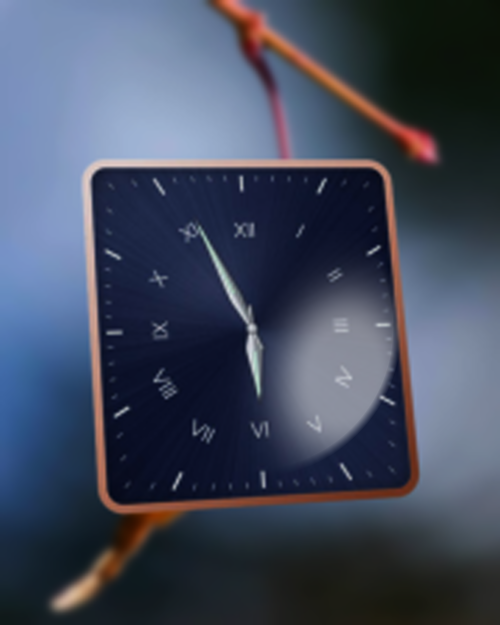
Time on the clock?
5:56
